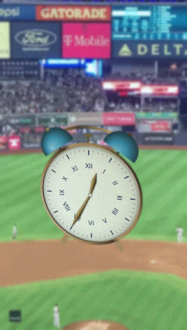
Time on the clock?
12:35
